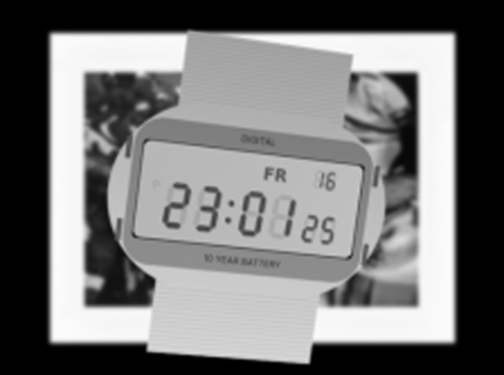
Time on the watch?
23:01:25
